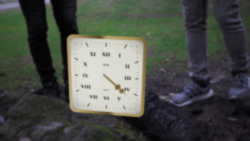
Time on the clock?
4:22
